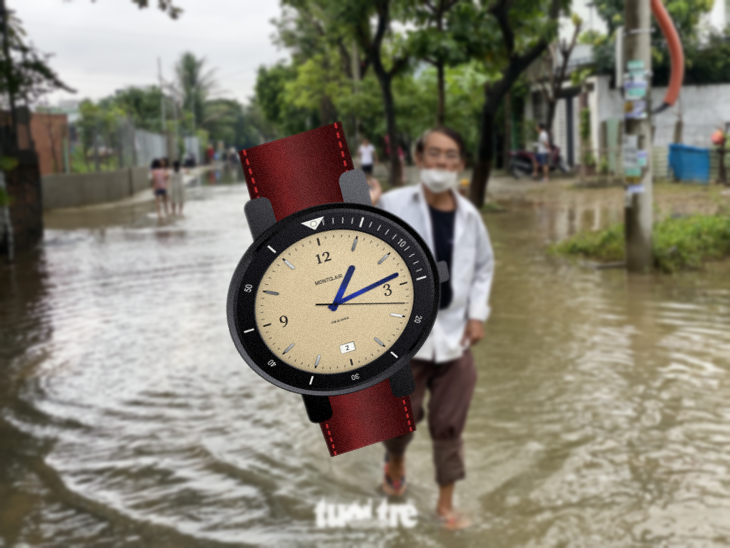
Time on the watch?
1:13:18
